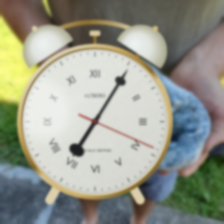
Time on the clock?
7:05:19
